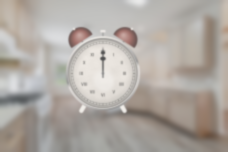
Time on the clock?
12:00
